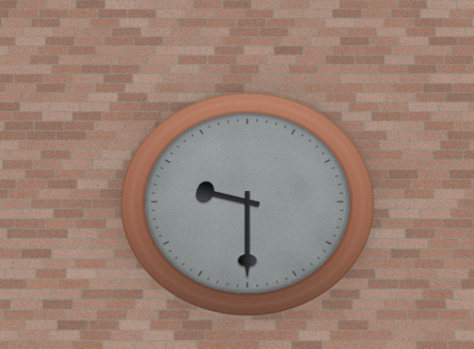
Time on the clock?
9:30
